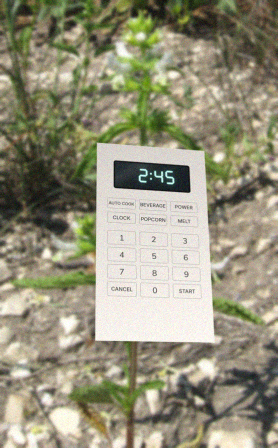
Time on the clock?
2:45
